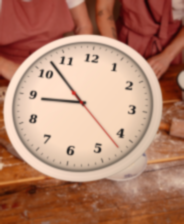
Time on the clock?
8:52:22
